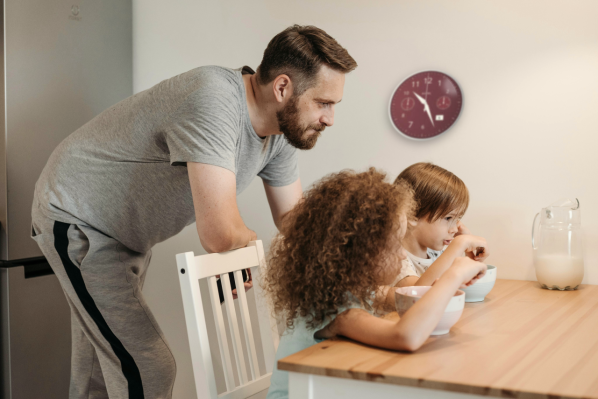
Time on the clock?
10:26
